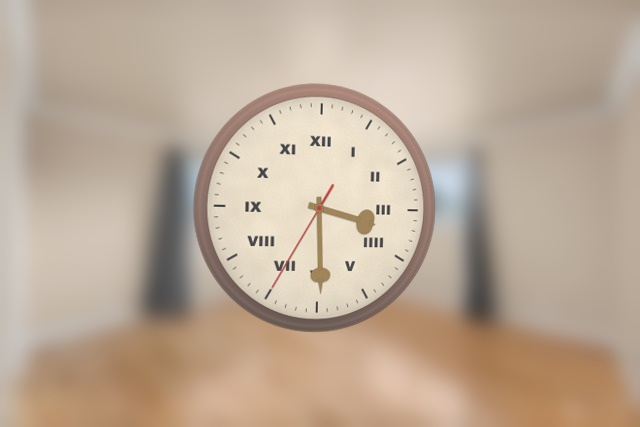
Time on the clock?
3:29:35
